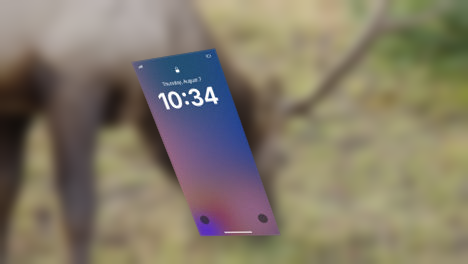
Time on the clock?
10:34
